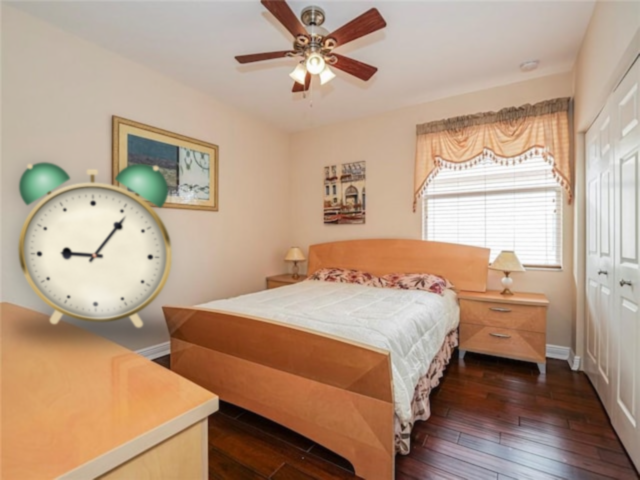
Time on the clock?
9:06
